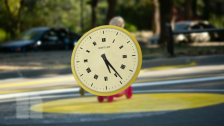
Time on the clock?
5:24
